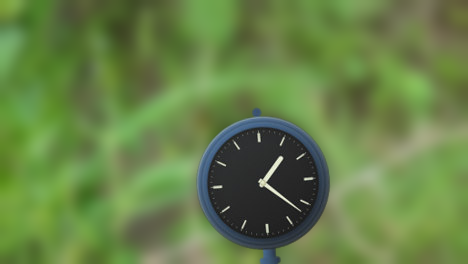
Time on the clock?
1:22
